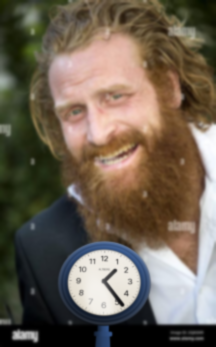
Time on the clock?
1:24
